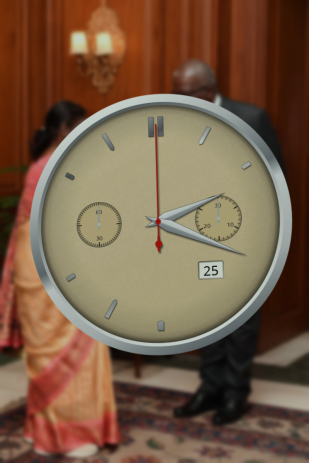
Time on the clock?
2:19
